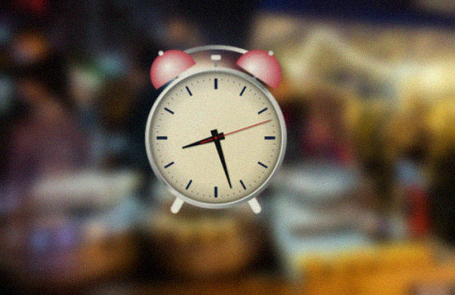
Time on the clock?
8:27:12
